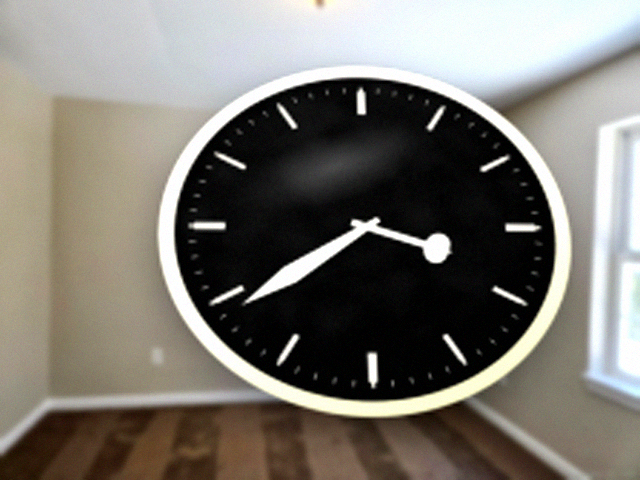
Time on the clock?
3:39
